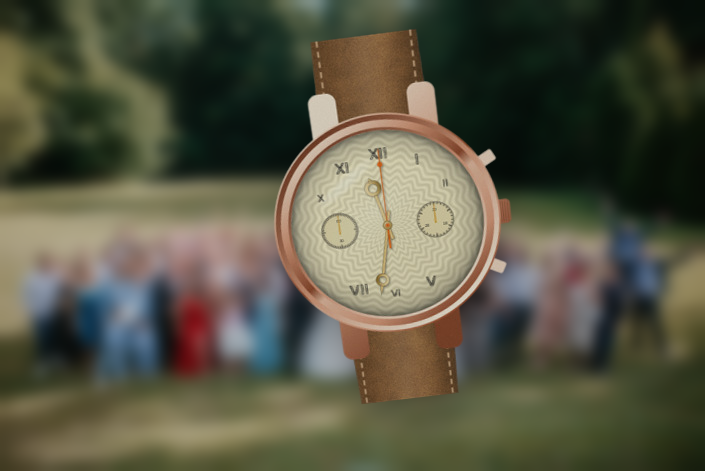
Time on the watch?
11:32
